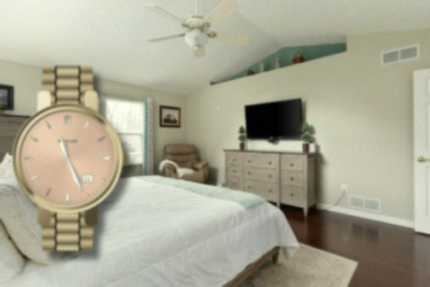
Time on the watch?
11:26
